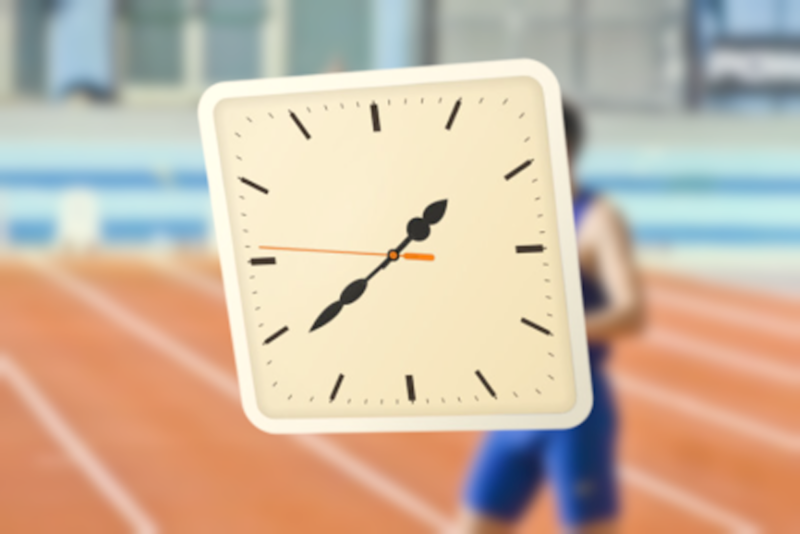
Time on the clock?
1:38:46
